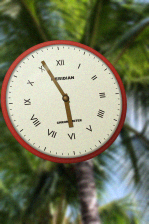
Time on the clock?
5:56
